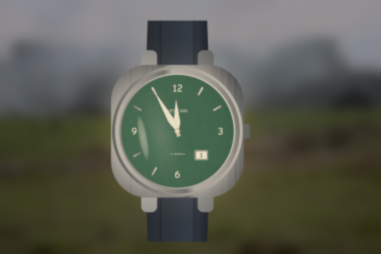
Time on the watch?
11:55
